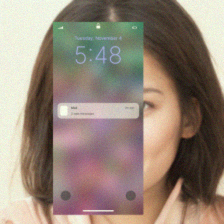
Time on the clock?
5:48
